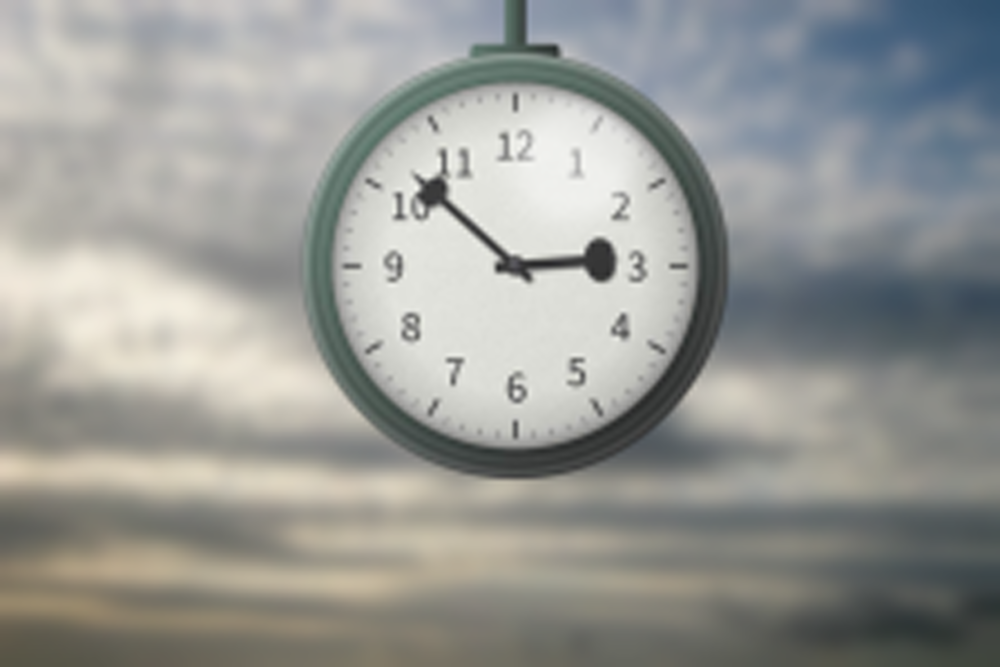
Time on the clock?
2:52
